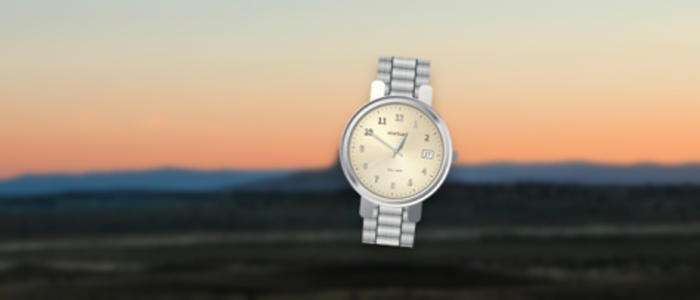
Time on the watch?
12:50
